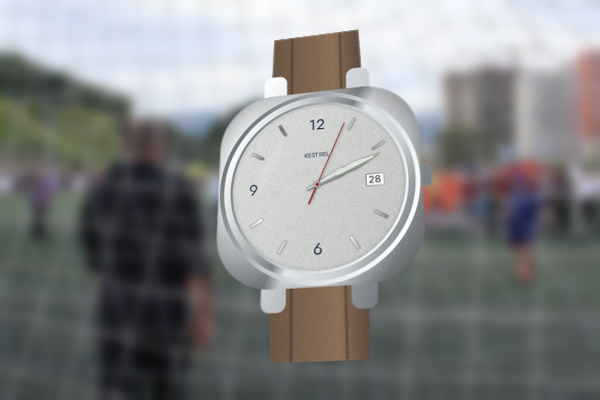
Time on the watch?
2:11:04
